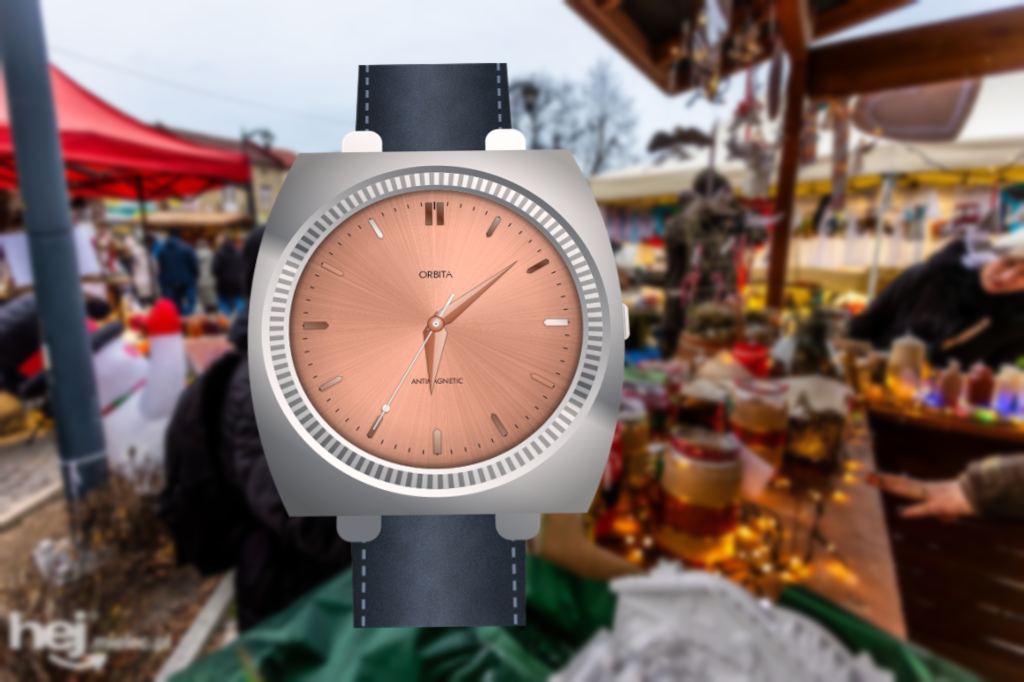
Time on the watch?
6:08:35
